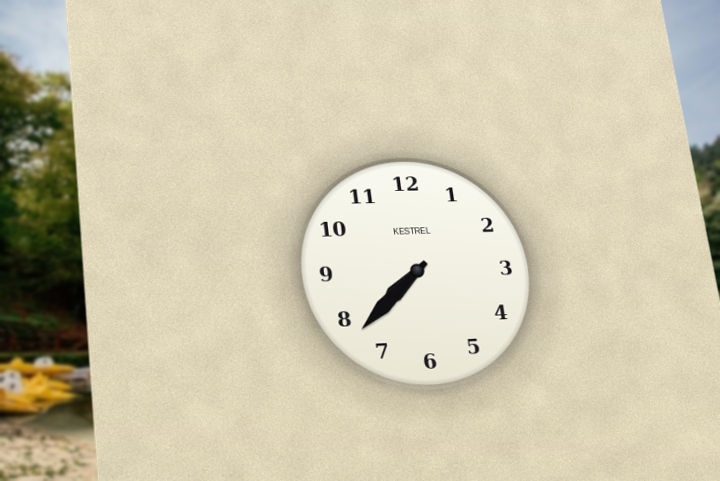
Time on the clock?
7:38
